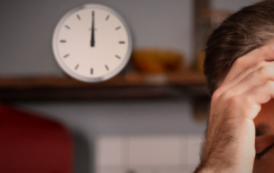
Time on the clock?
12:00
